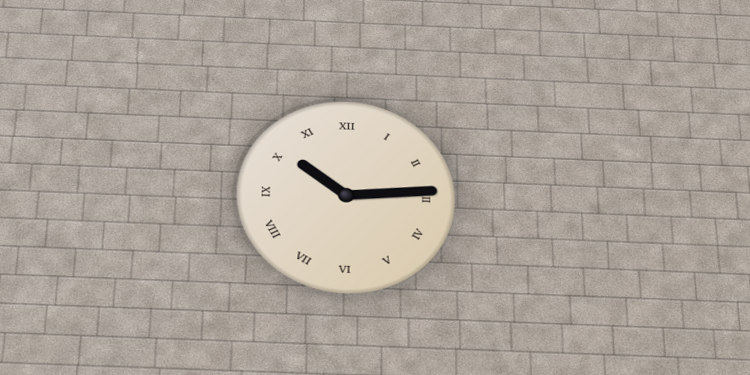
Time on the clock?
10:14
